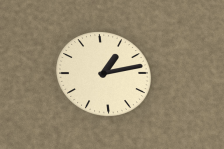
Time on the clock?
1:13
